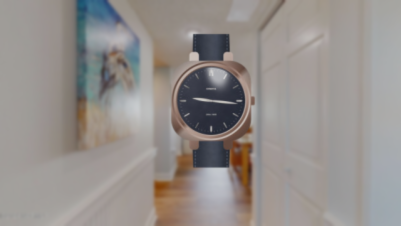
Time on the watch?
9:16
